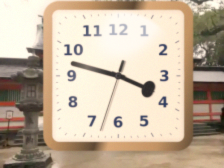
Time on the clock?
3:47:33
